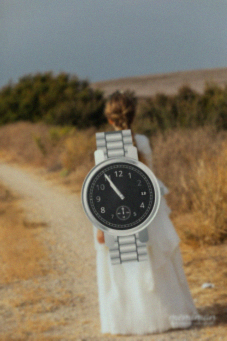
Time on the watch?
10:55
